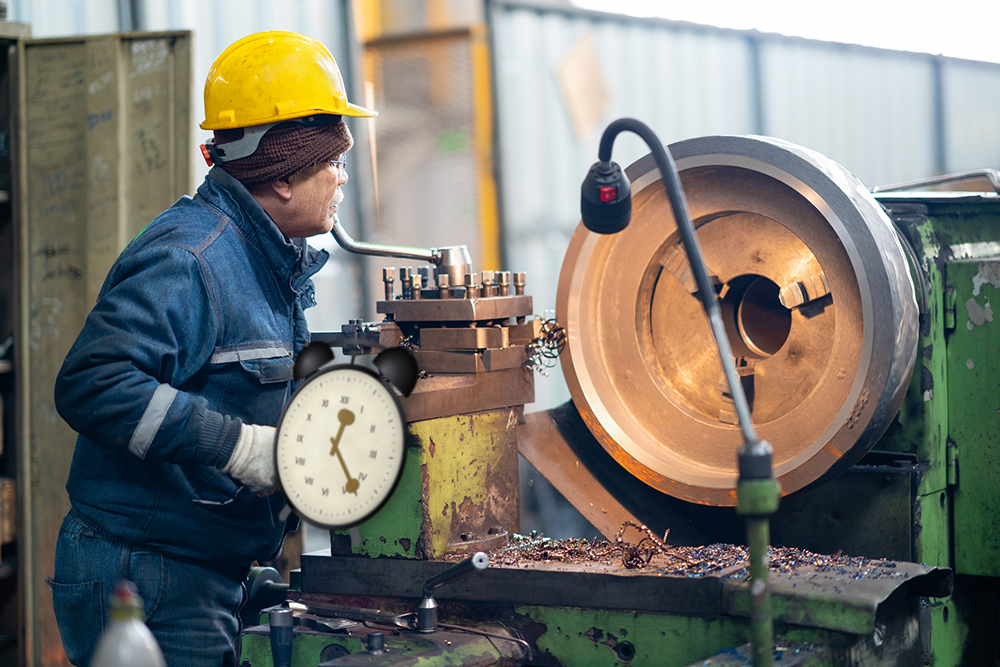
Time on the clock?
12:23
